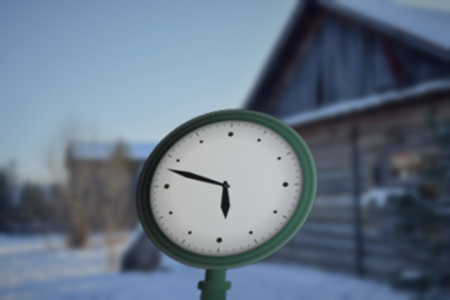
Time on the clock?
5:48
